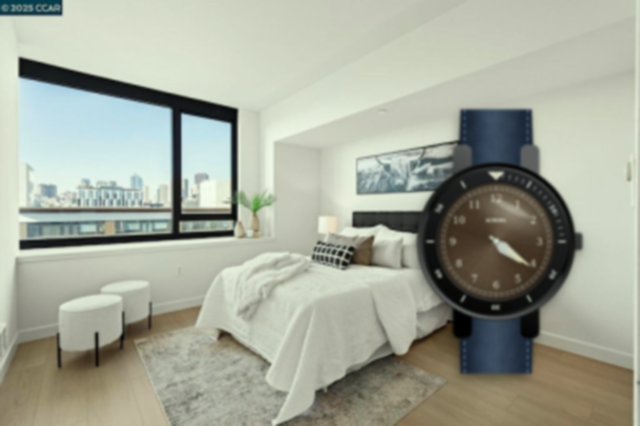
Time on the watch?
4:21
